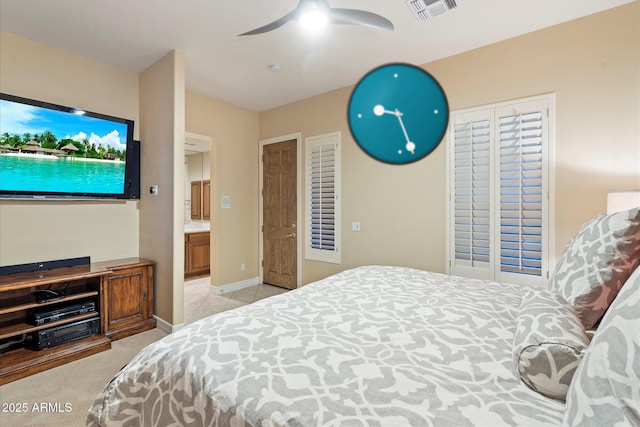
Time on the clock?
9:27
